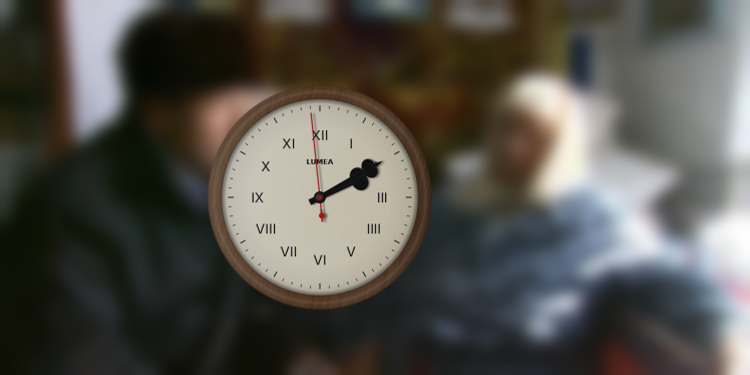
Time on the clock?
2:09:59
